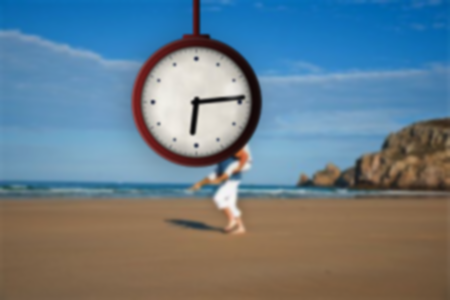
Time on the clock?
6:14
